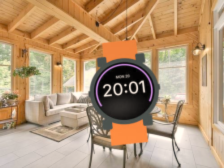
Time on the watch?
20:01
